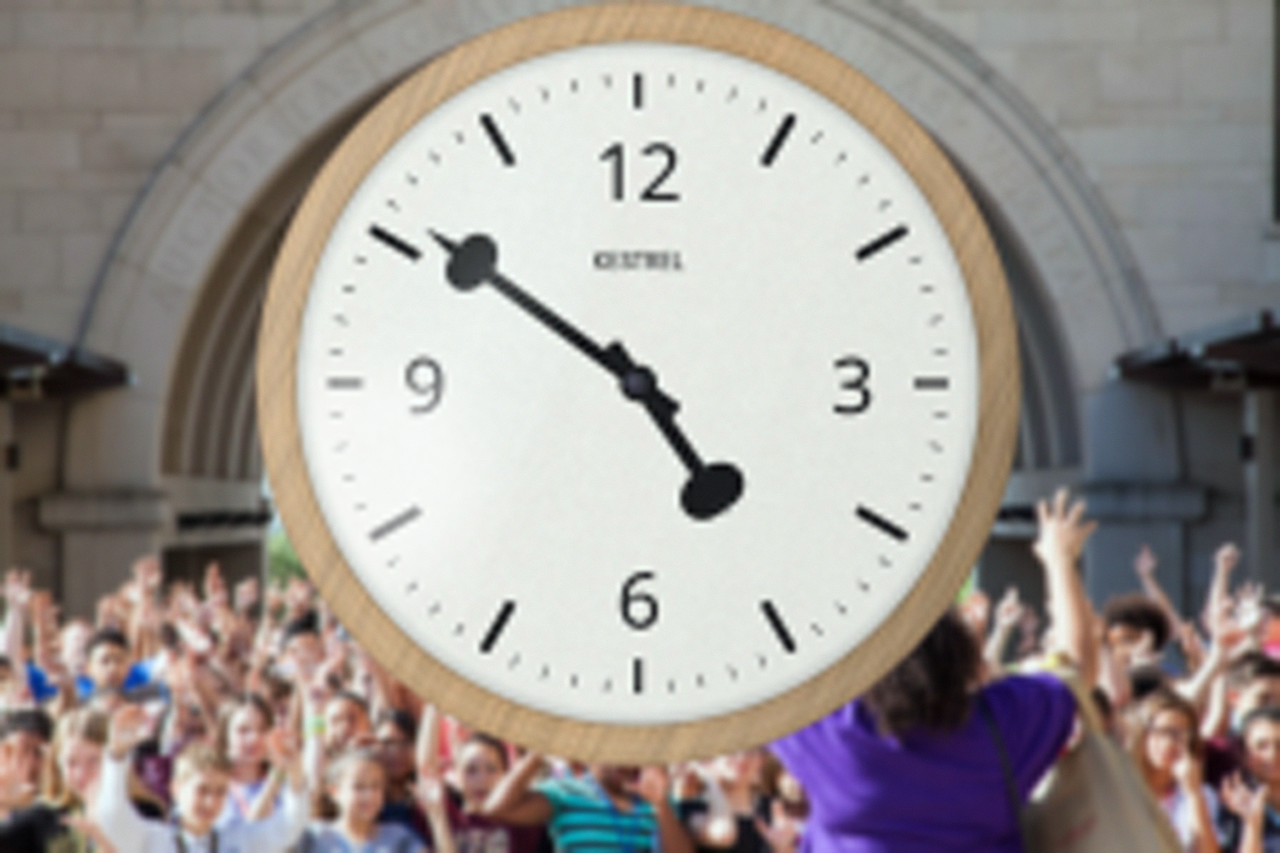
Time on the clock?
4:51
